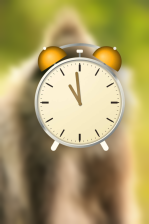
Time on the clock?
10:59
